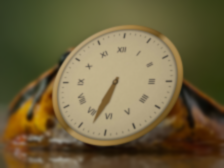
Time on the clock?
6:33
